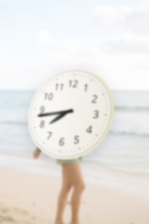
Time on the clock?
7:43
